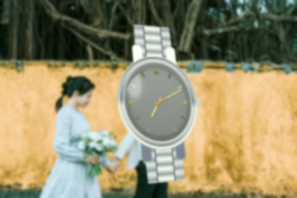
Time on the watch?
7:11
